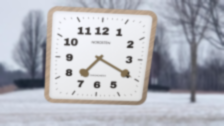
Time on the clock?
7:20
